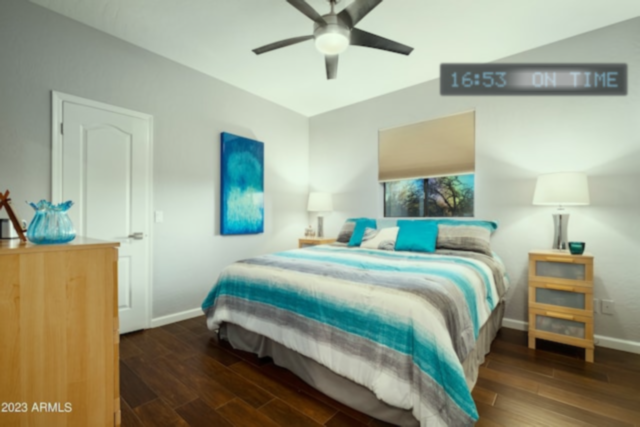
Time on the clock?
16:53
